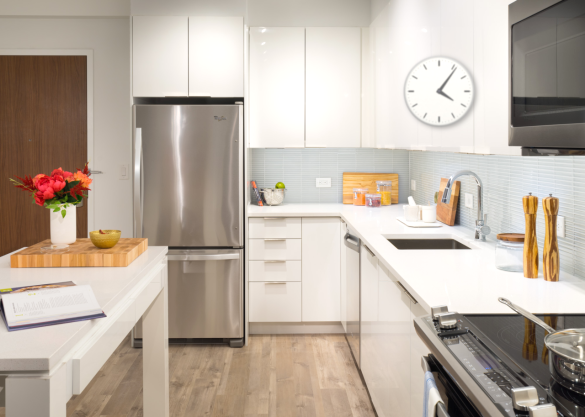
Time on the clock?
4:06
